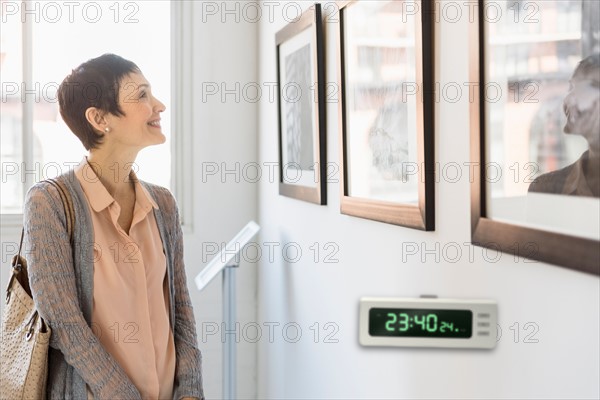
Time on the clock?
23:40
